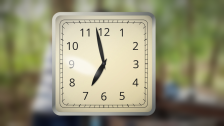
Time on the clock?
6:58
